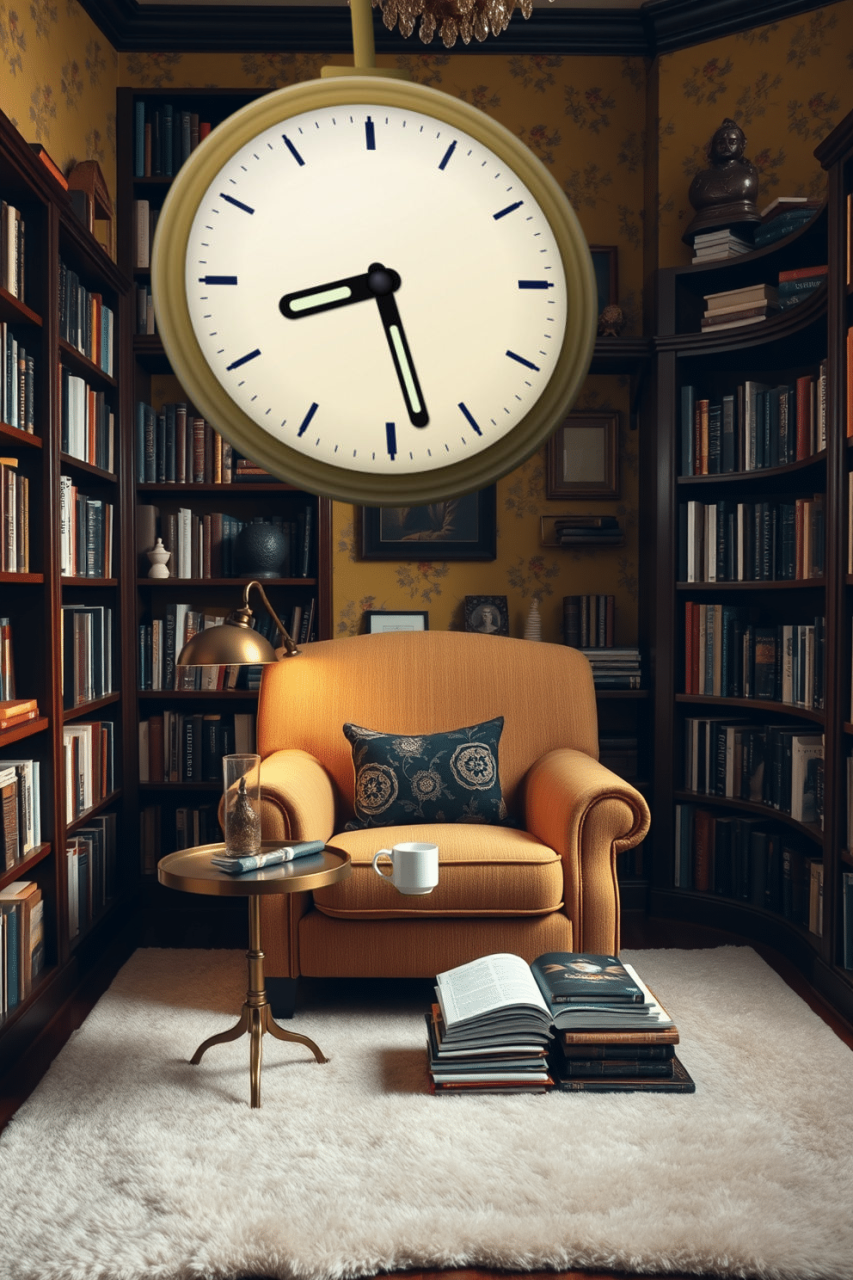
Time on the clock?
8:28
